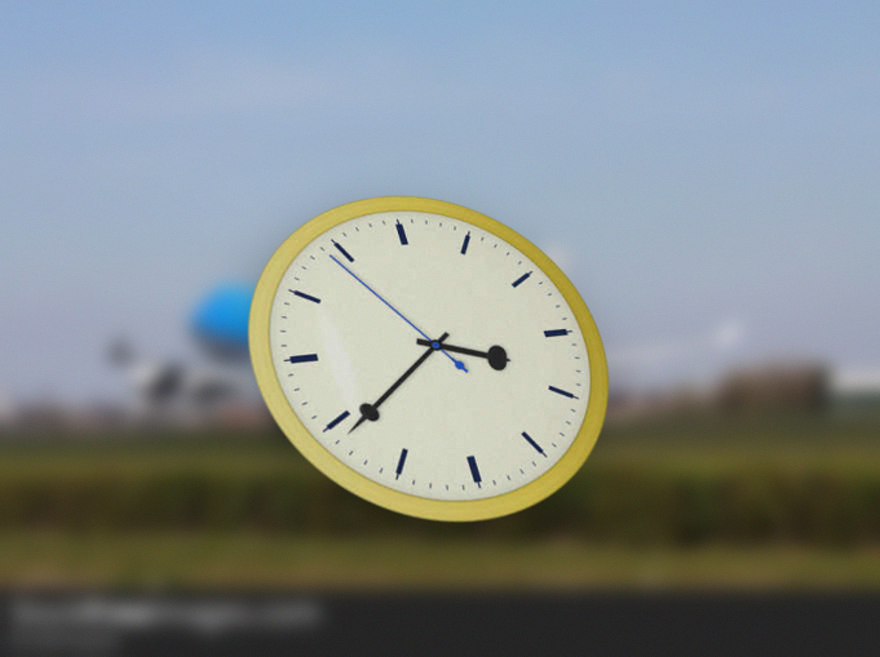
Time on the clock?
3:38:54
